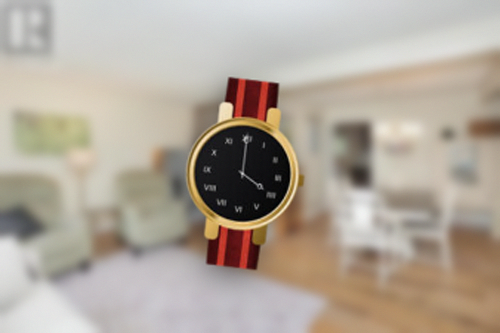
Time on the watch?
4:00
